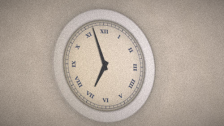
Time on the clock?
6:57
